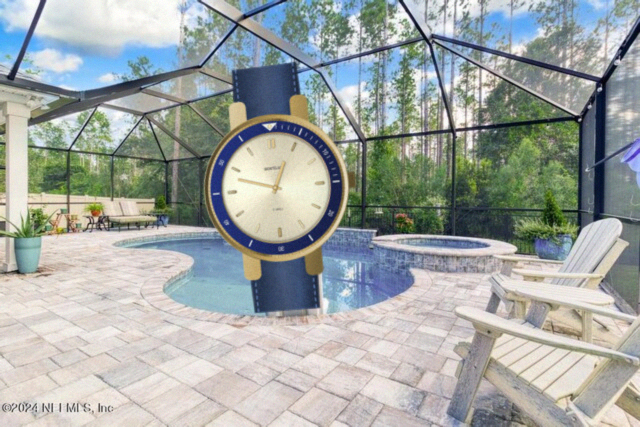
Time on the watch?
12:48
